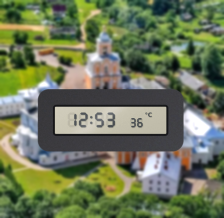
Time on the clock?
12:53
